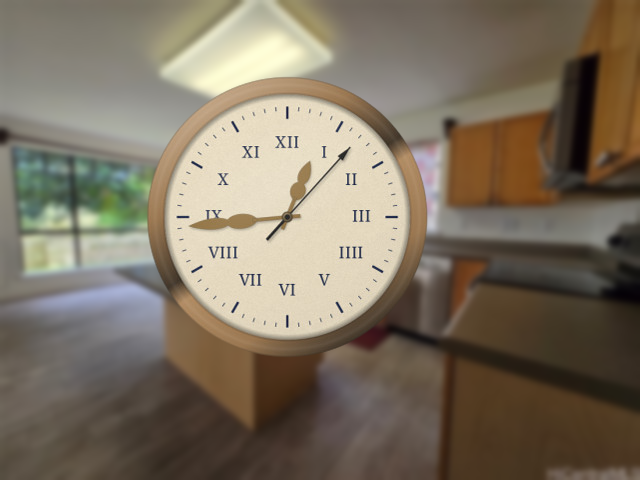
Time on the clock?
12:44:07
